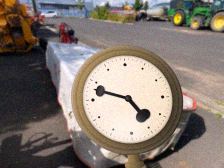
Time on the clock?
4:48
